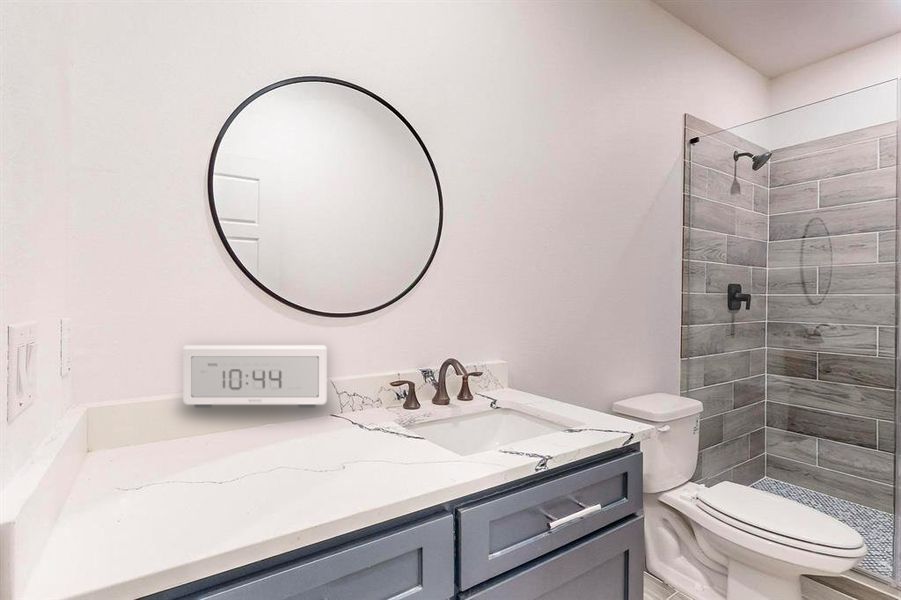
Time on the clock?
10:44
